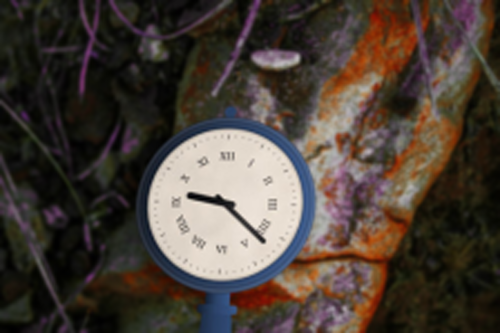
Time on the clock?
9:22
